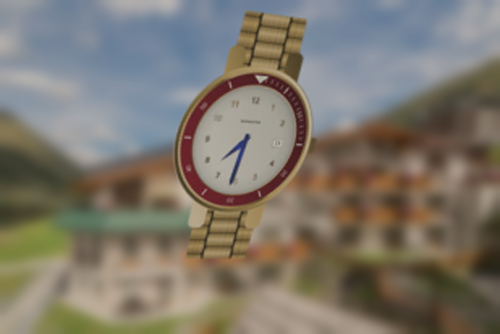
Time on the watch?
7:31
